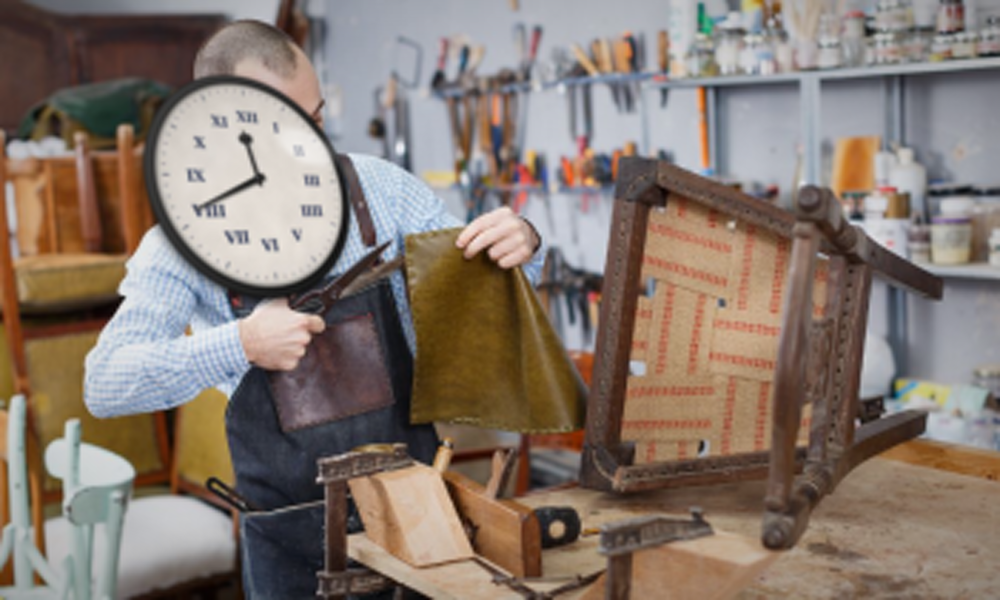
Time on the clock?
11:41
